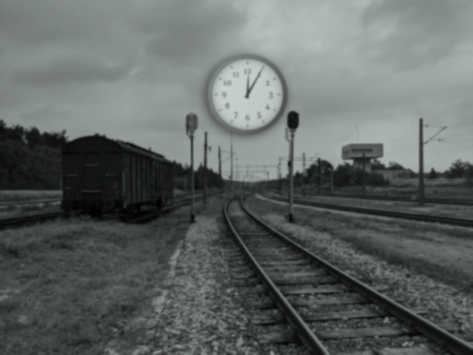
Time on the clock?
12:05
